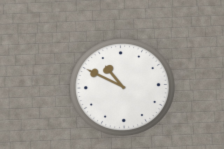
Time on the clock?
10:50
